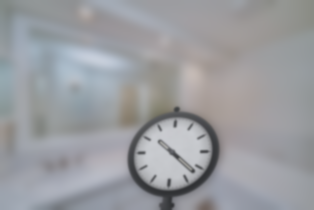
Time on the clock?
10:22
